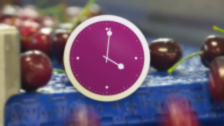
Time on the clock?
4:01
